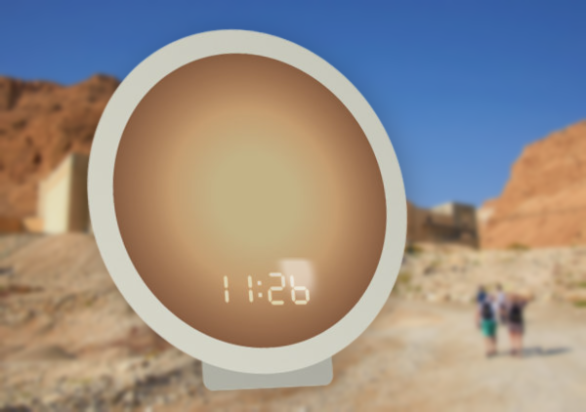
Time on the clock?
11:26
